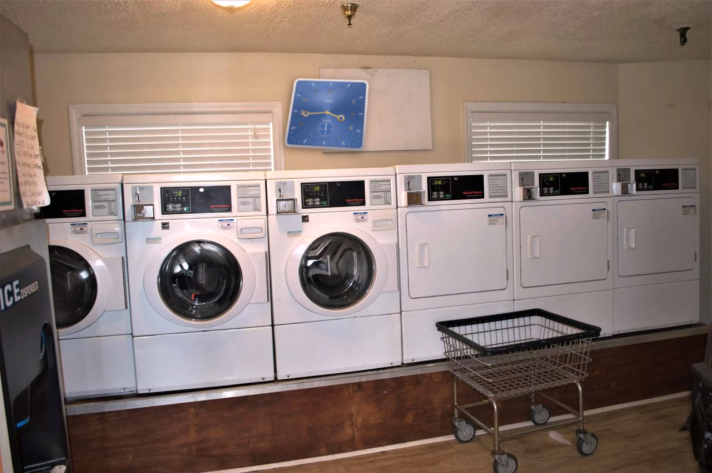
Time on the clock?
3:44
